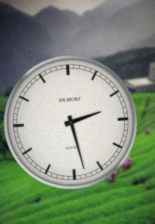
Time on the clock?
2:28
